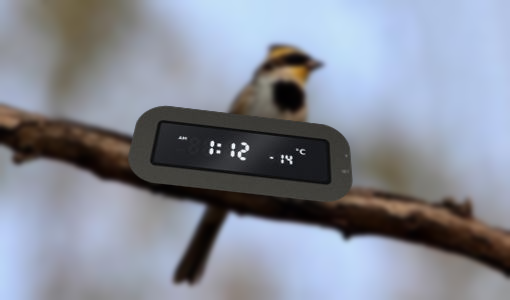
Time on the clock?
1:12
